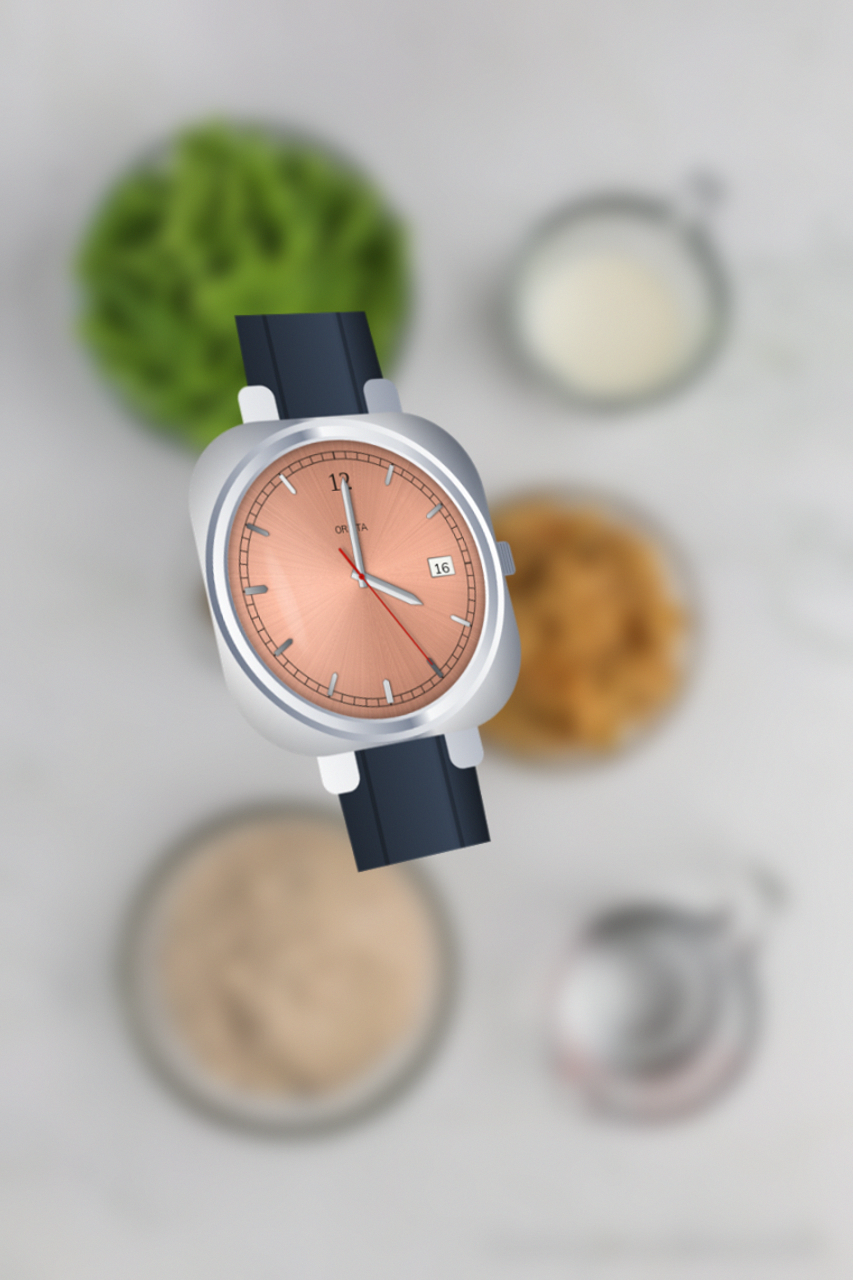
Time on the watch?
4:00:25
